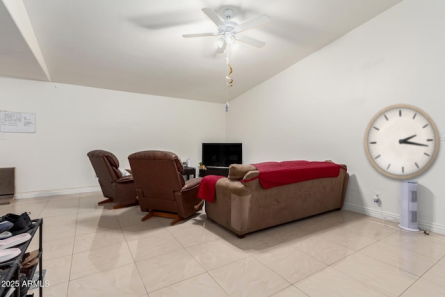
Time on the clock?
2:17
